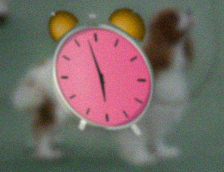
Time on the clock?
5:58
